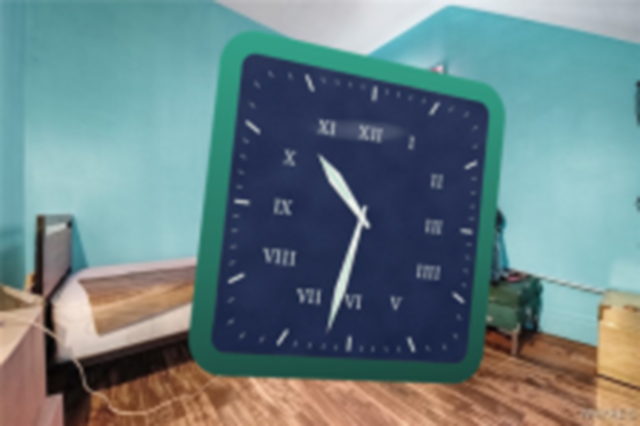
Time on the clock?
10:32
